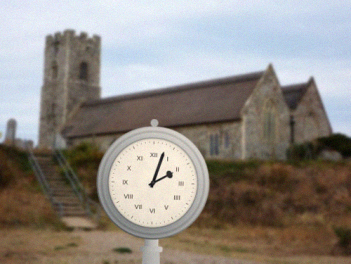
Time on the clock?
2:03
